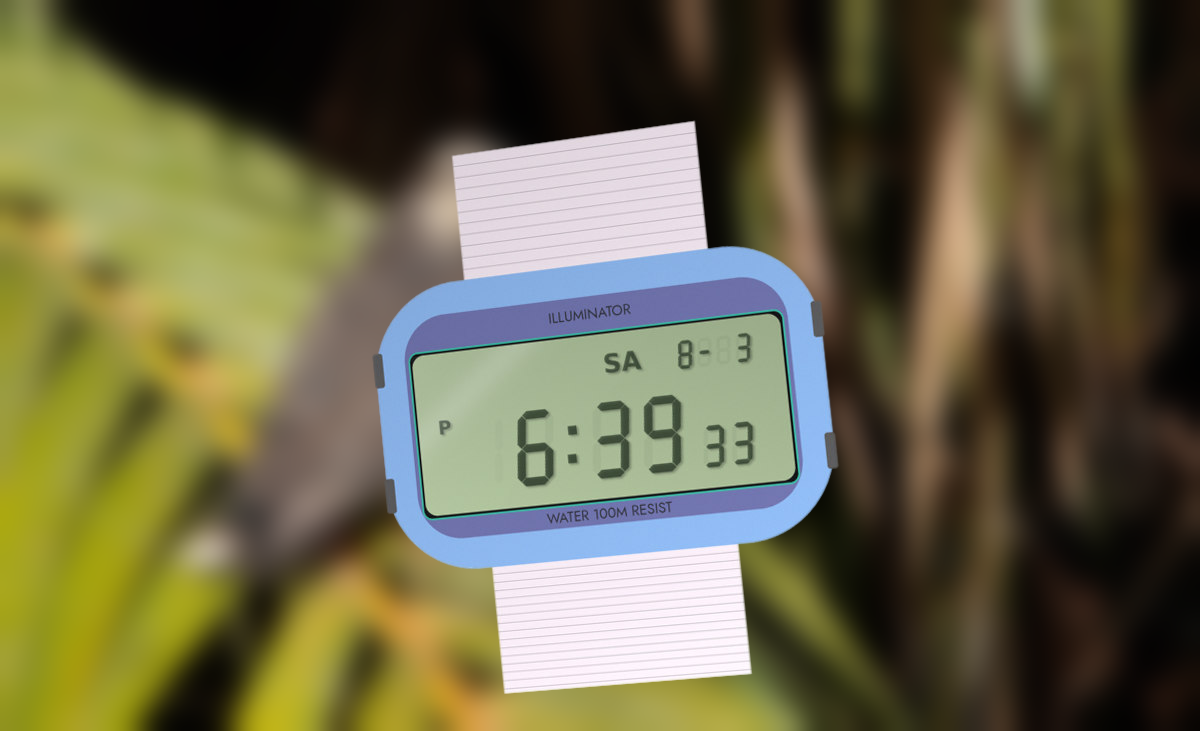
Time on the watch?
6:39:33
